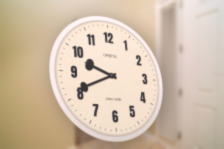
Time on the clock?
9:41
